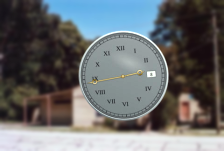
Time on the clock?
2:44
